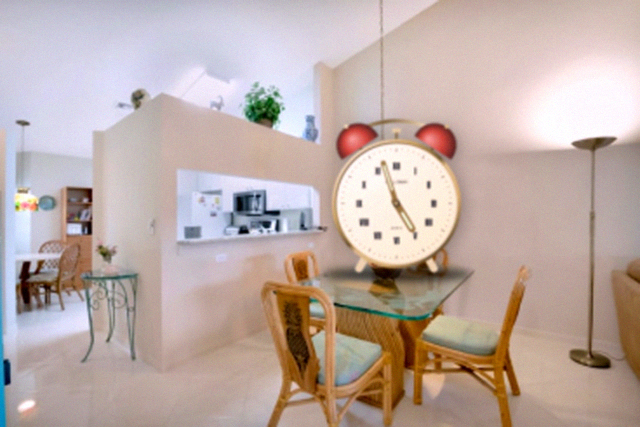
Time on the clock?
4:57
